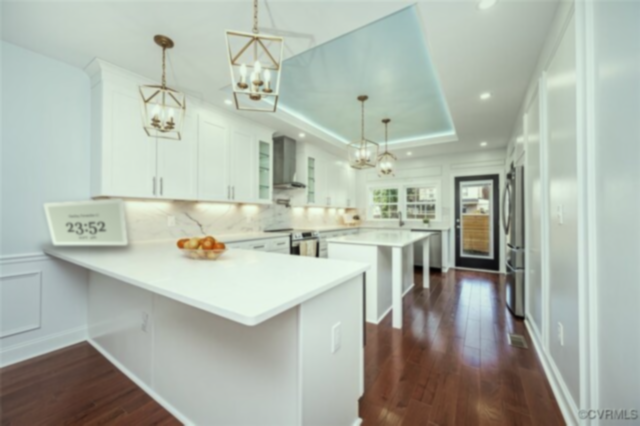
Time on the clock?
23:52
